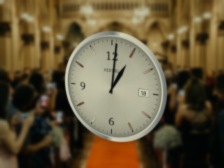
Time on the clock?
1:01
